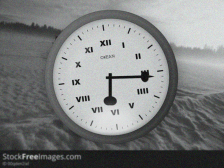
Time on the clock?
6:16
